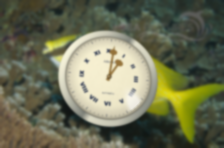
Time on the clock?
1:01
